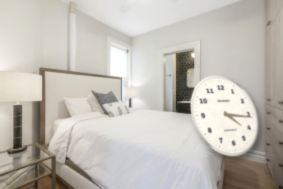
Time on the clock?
4:16
